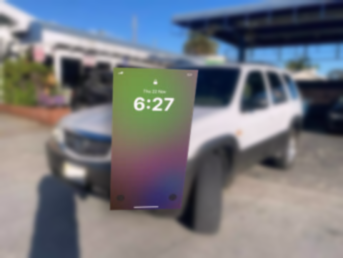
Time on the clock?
6:27
